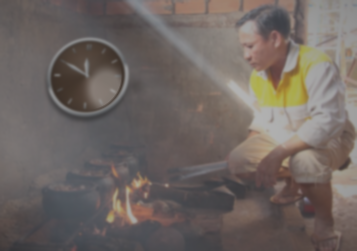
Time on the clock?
11:50
